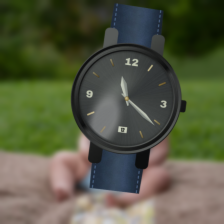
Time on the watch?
11:21
